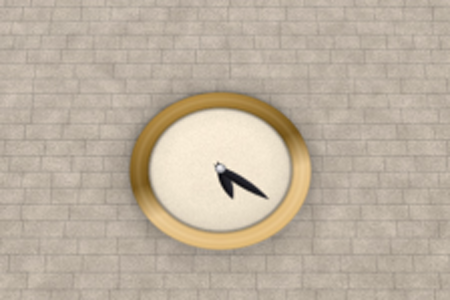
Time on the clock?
5:21
